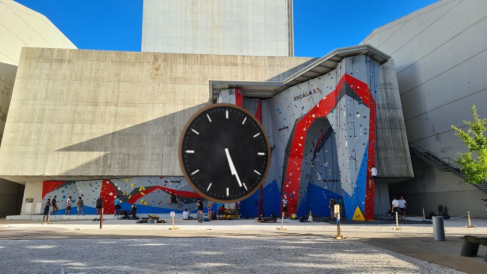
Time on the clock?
5:26
